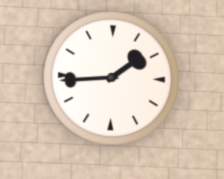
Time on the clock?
1:44
